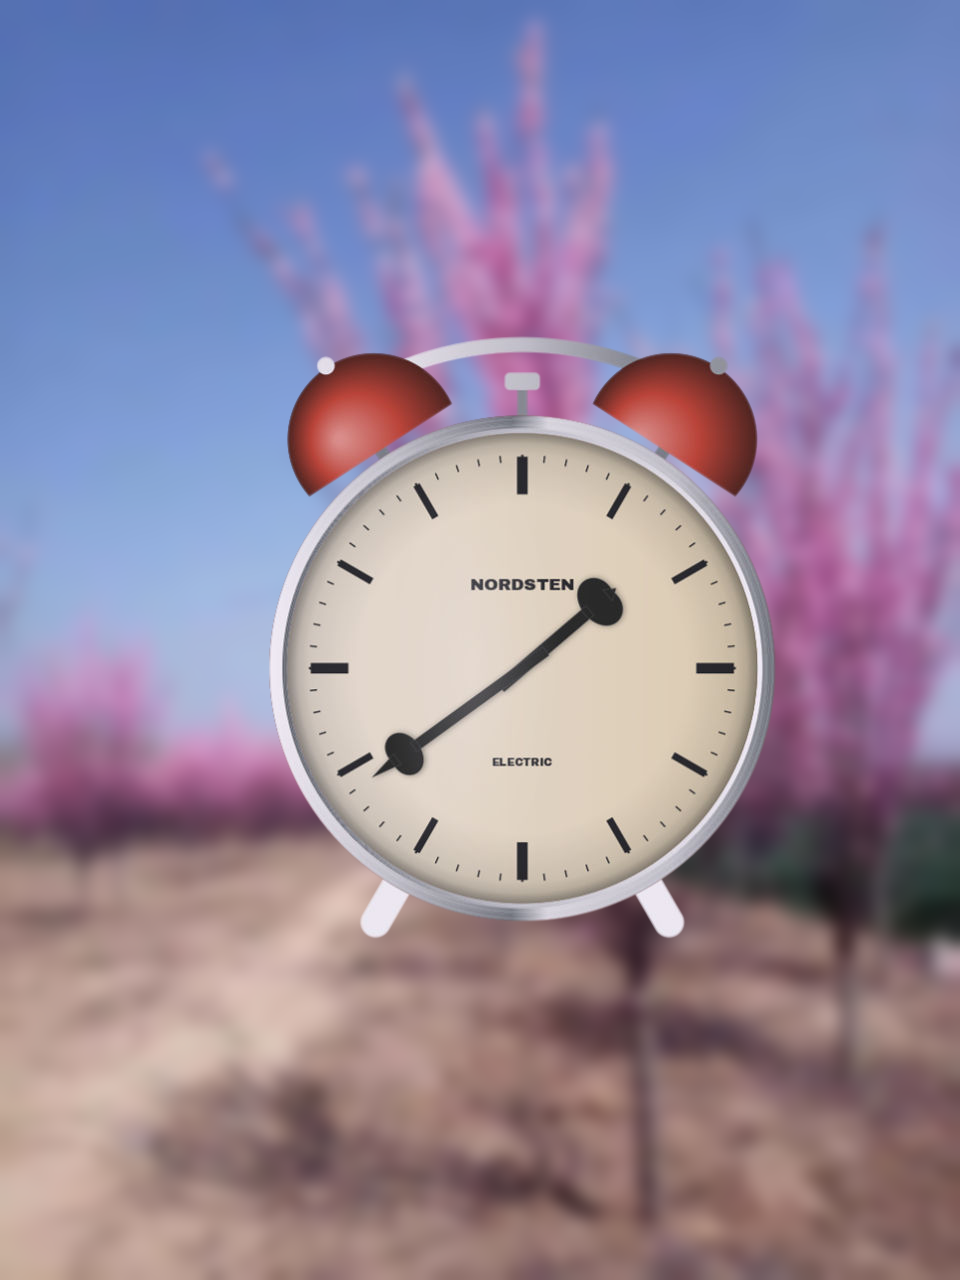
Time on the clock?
1:39
